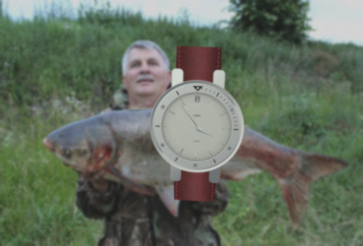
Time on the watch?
3:54
